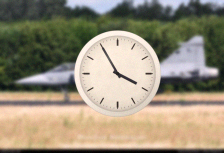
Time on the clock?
3:55
